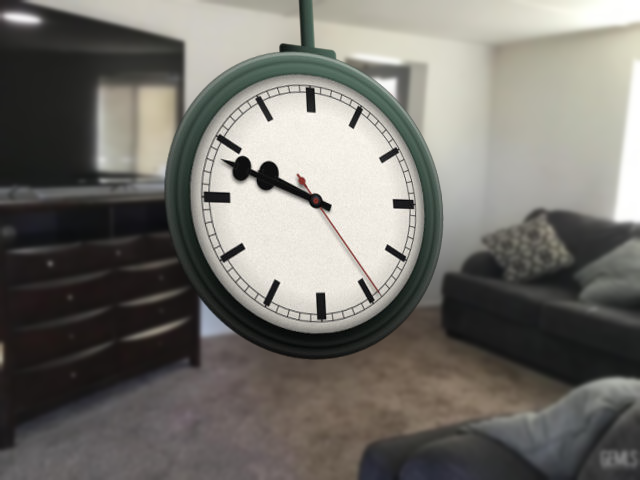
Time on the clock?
9:48:24
